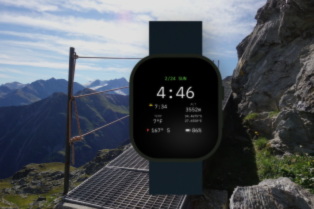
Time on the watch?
4:46
